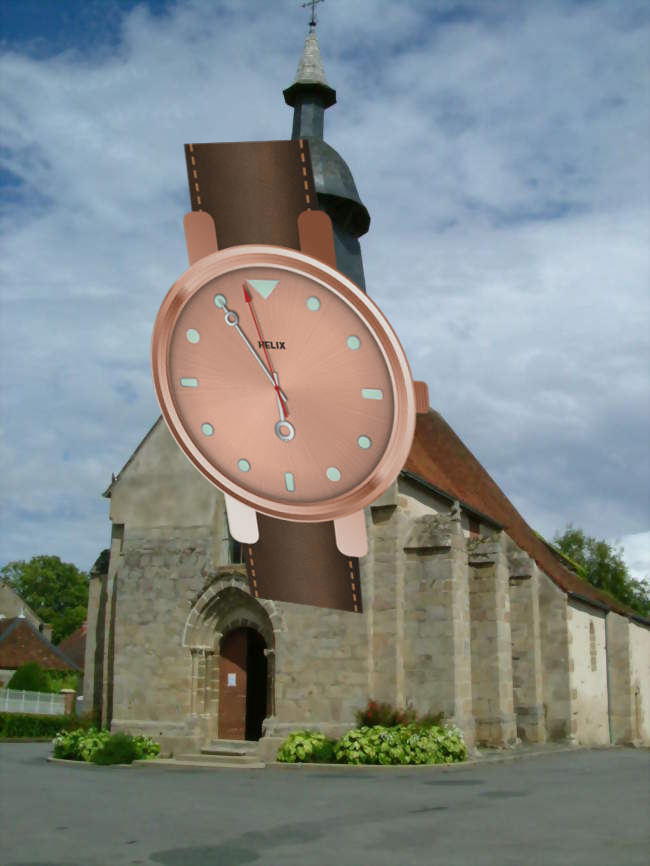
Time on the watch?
5:54:58
